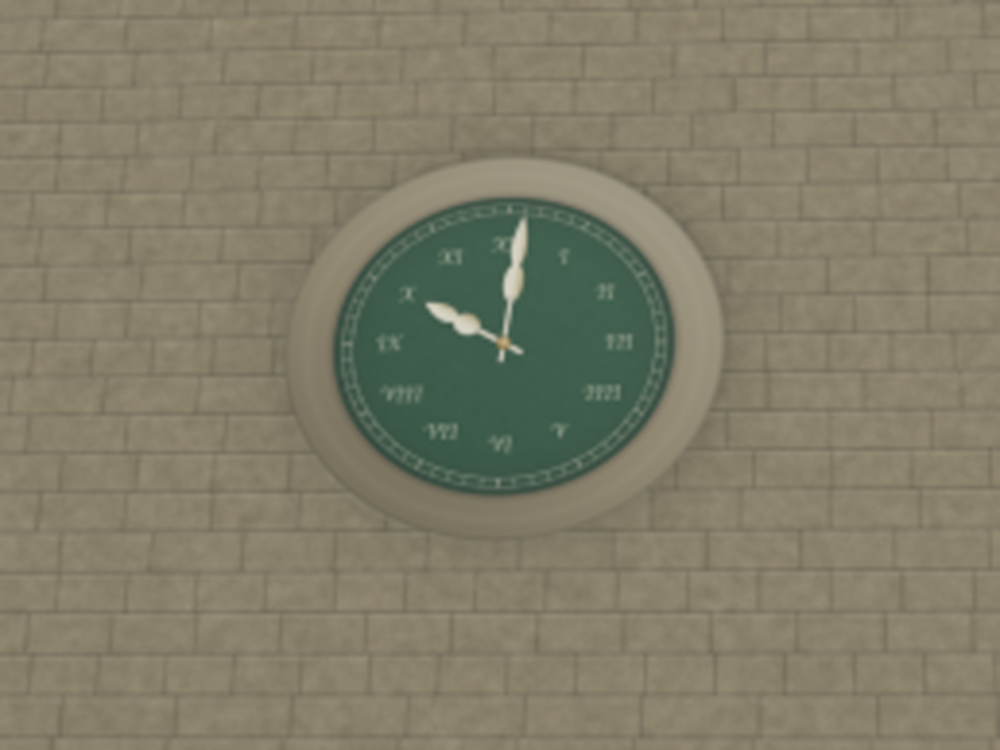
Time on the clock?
10:01
